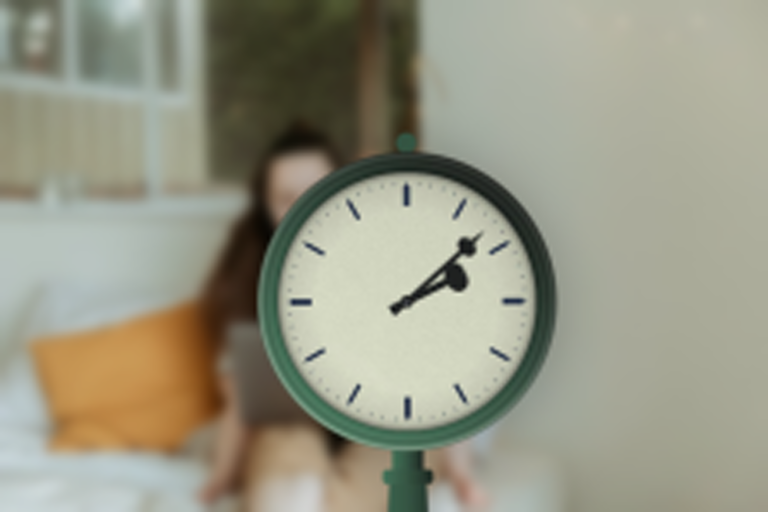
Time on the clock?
2:08
